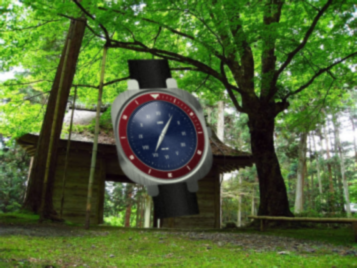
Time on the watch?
7:06
